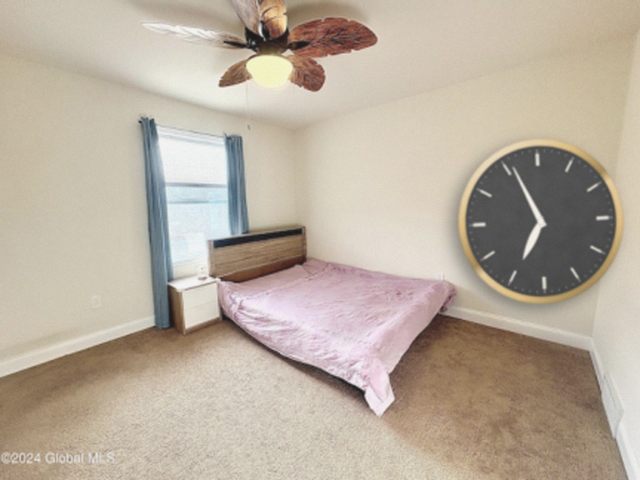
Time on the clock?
6:56
